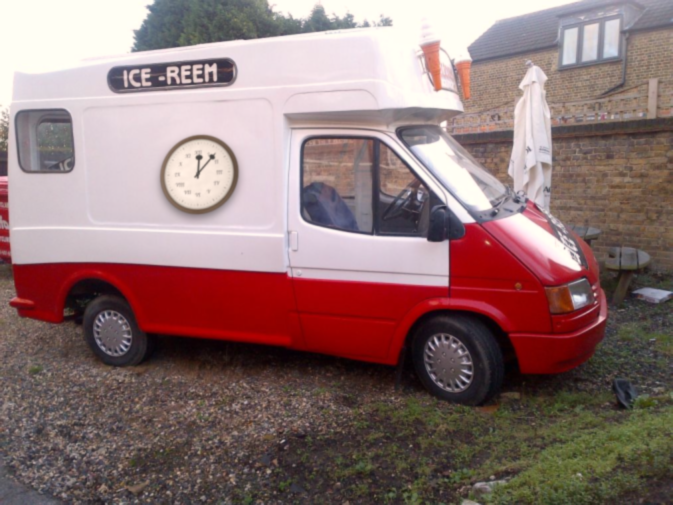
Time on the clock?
12:07
